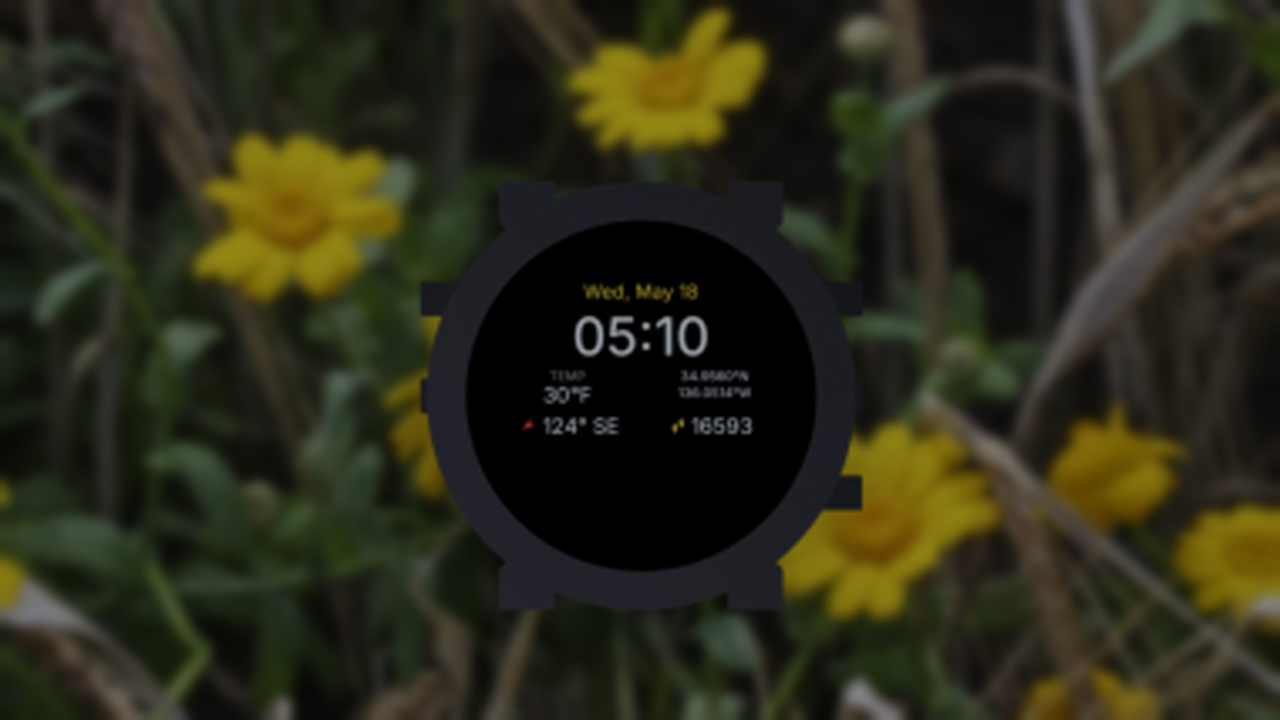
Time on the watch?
5:10
